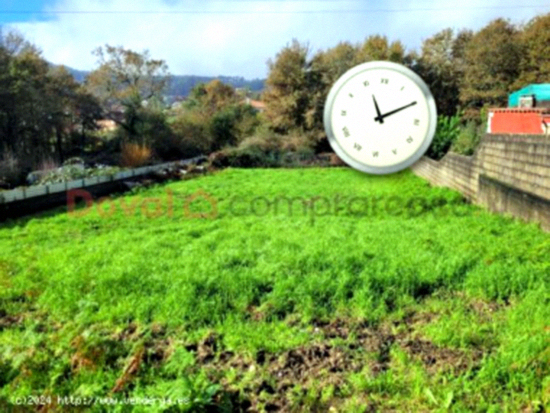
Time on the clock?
11:10
